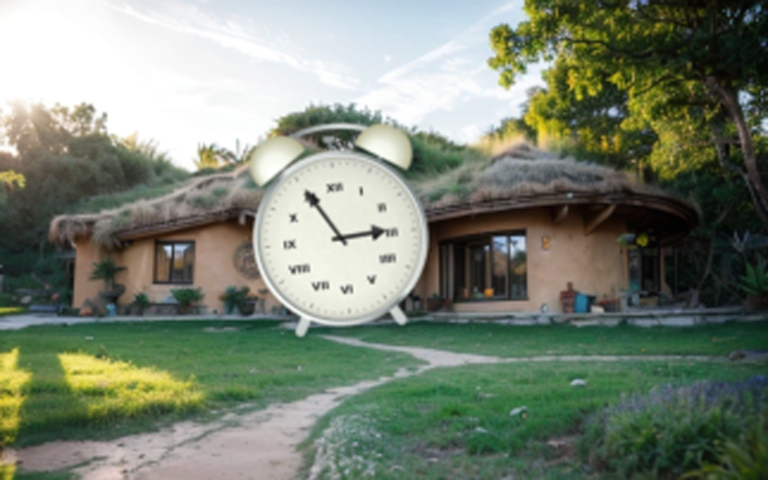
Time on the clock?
2:55
